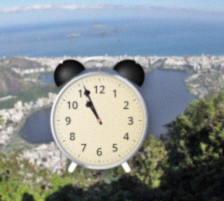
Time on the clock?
10:56
